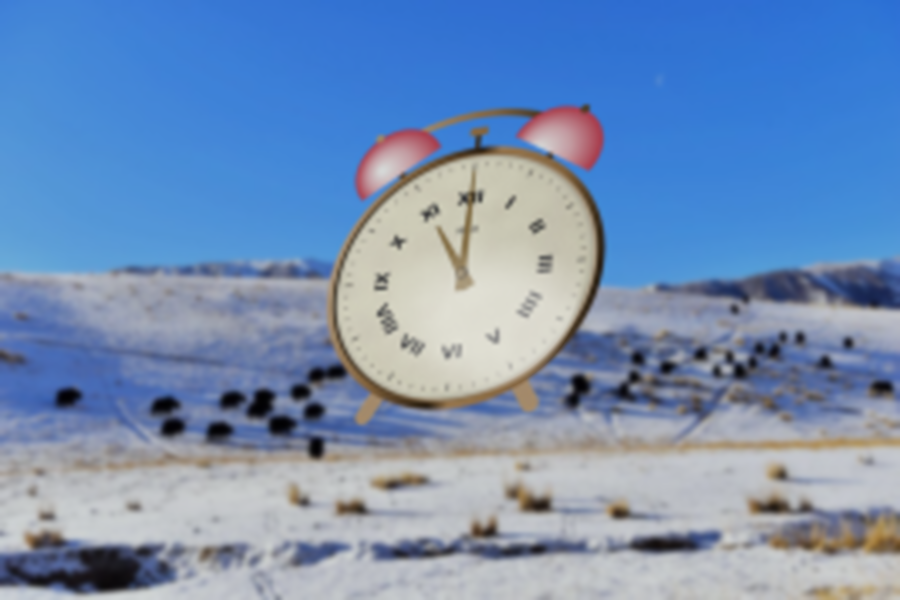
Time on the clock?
11:00
